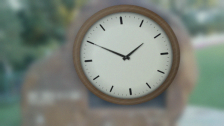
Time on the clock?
1:50
